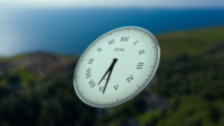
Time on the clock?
6:29
